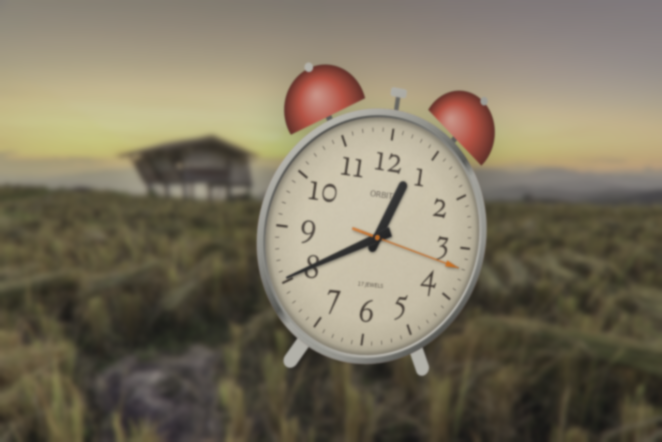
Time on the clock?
12:40:17
